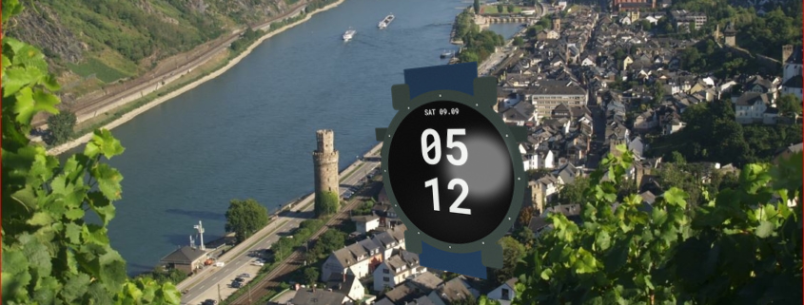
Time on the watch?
5:12
